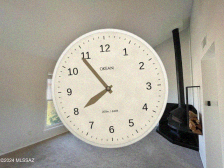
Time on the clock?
7:54
